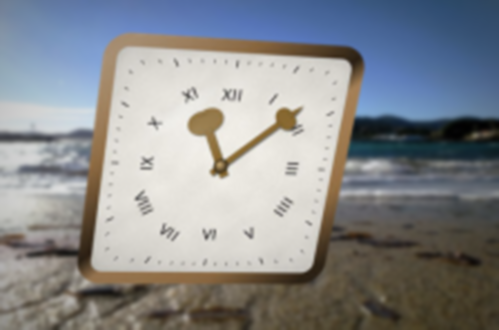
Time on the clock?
11:08
